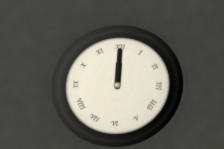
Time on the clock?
12:00
